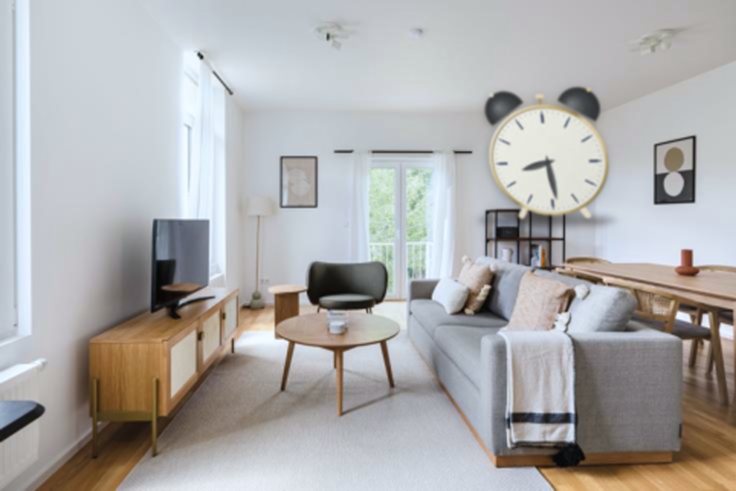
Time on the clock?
8:29
